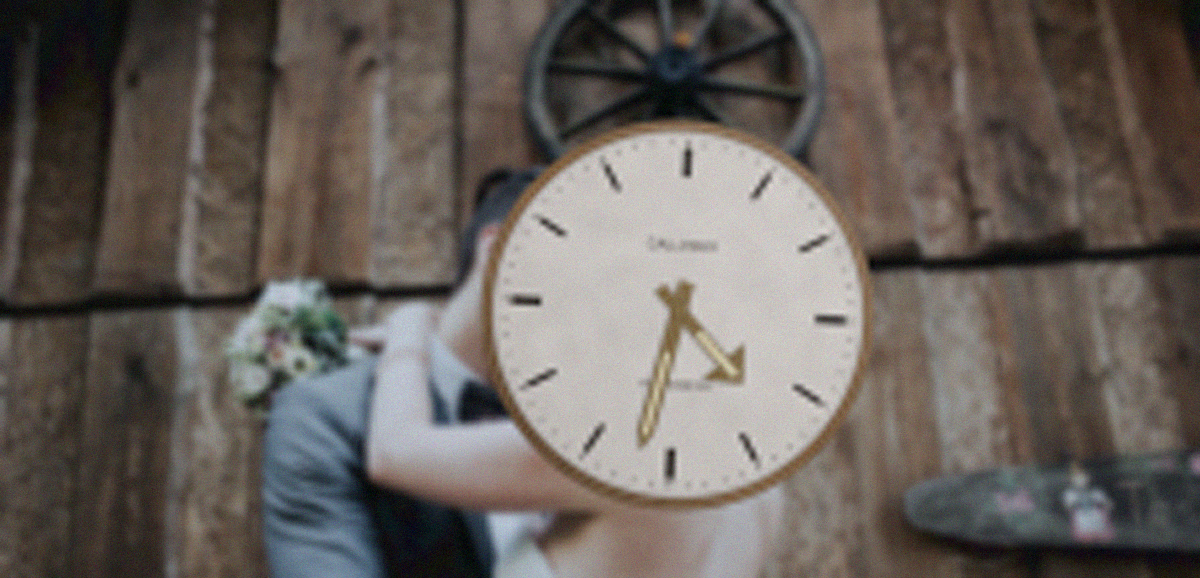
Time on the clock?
4:32
